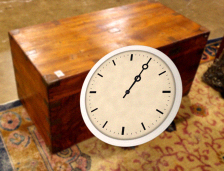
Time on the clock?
1:05
